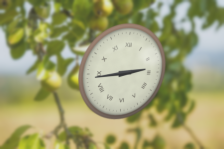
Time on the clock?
2:44
